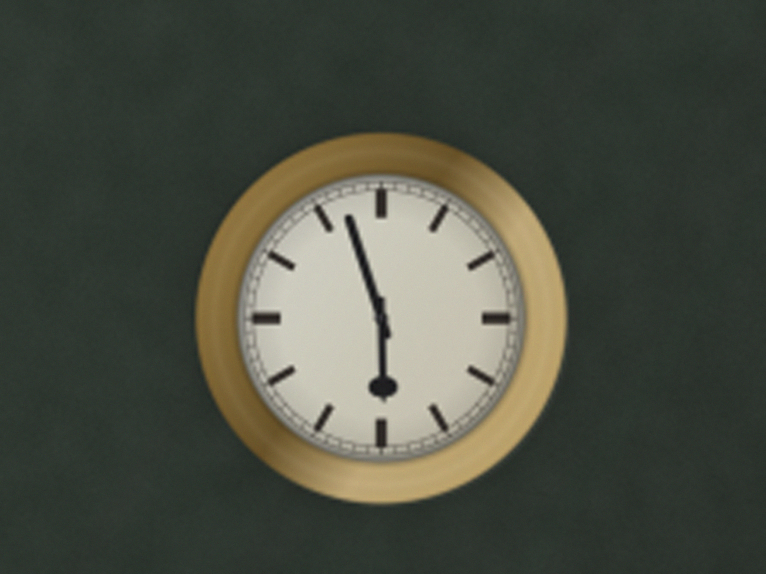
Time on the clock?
5:57
